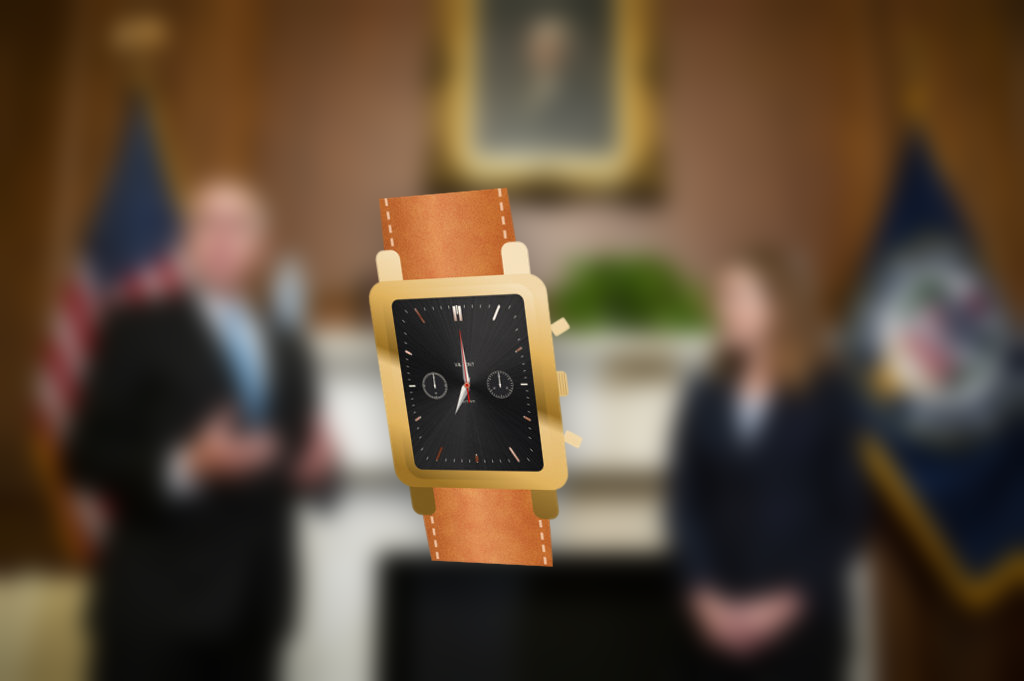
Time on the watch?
7:00
